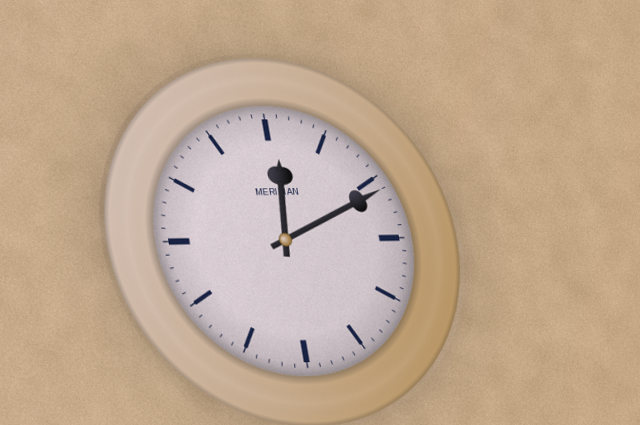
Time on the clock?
12:11
